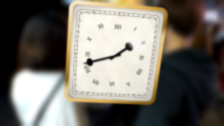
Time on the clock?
1:42
